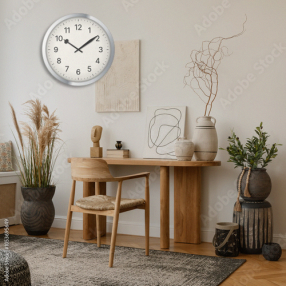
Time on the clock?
10:09
